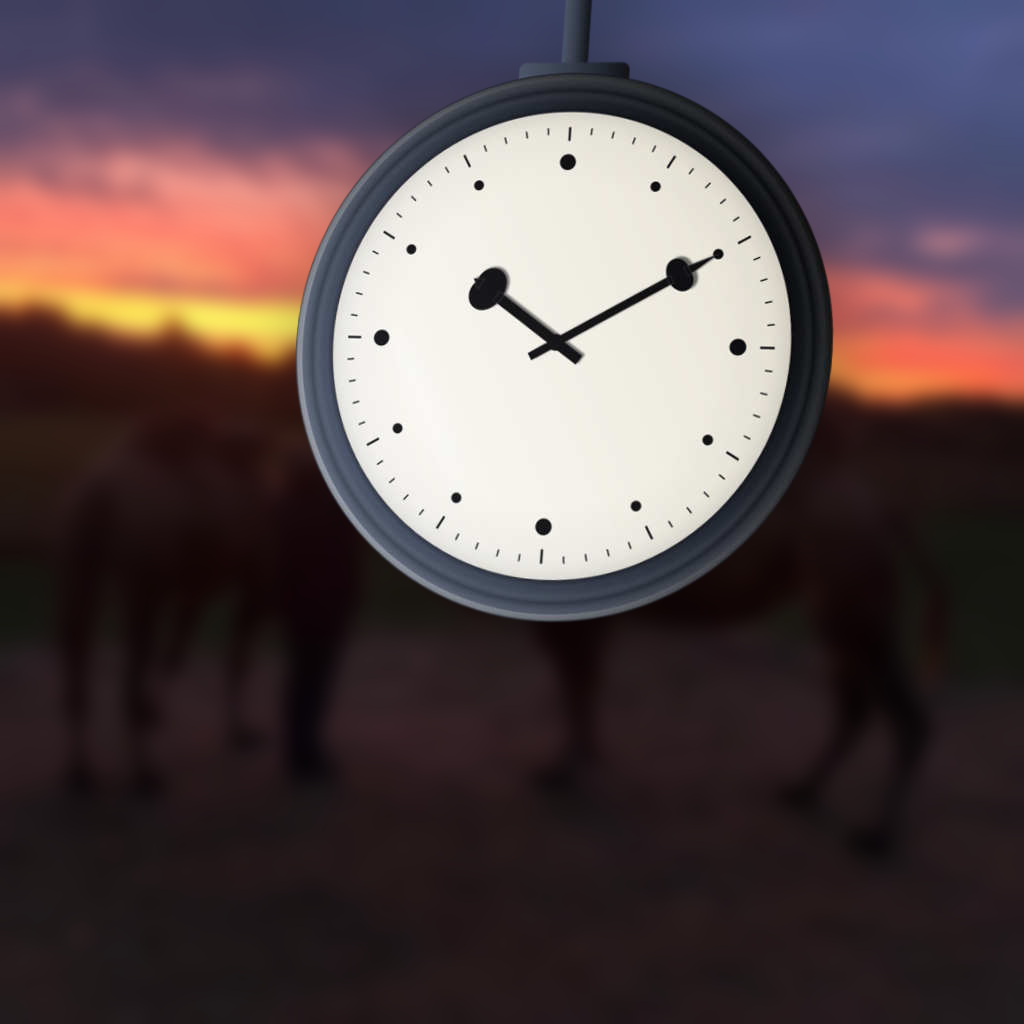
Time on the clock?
10:10
